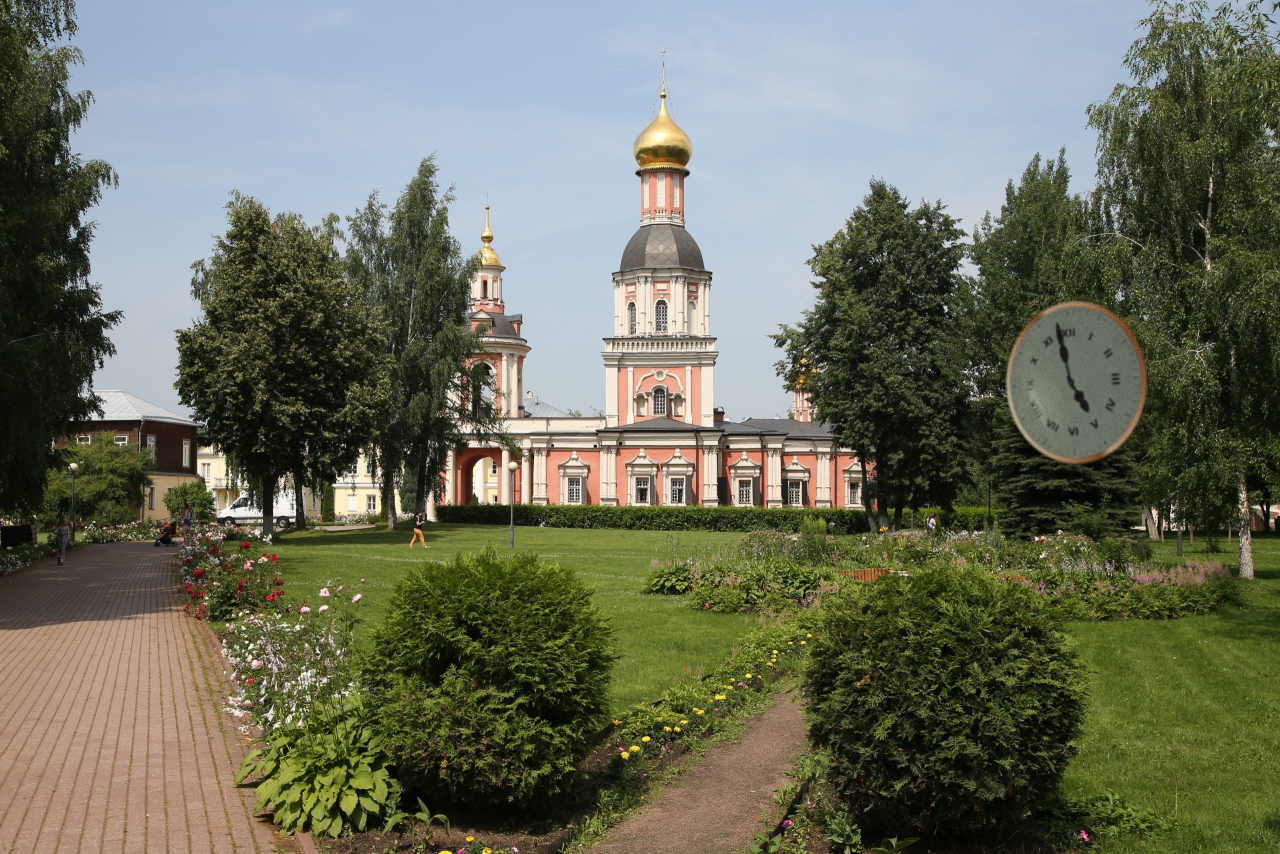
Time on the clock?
4:58
